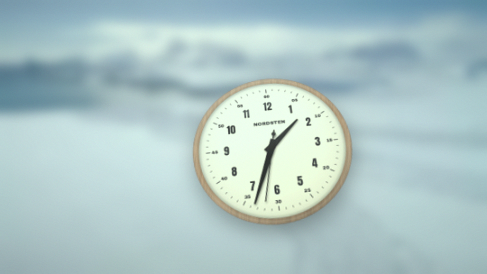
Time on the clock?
1:33:32
